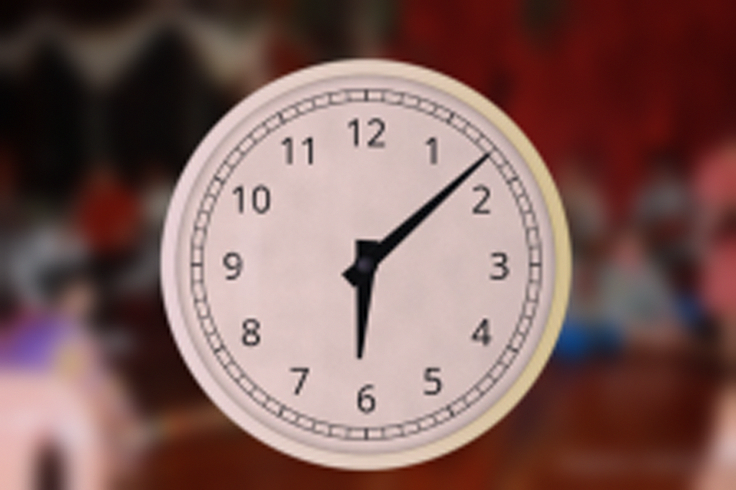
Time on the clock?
6:08
